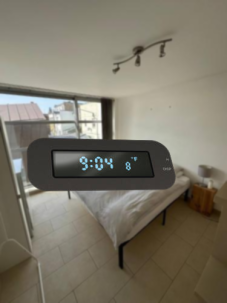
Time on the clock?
9:04
